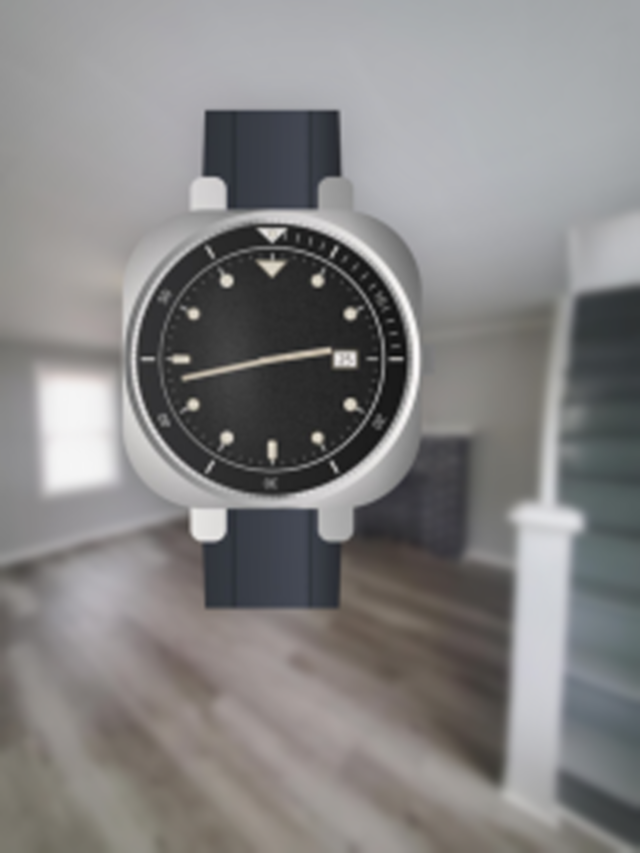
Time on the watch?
2:43
